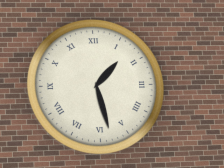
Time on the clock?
1:28
